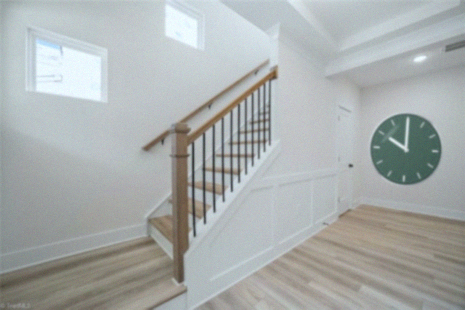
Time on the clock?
10:00
